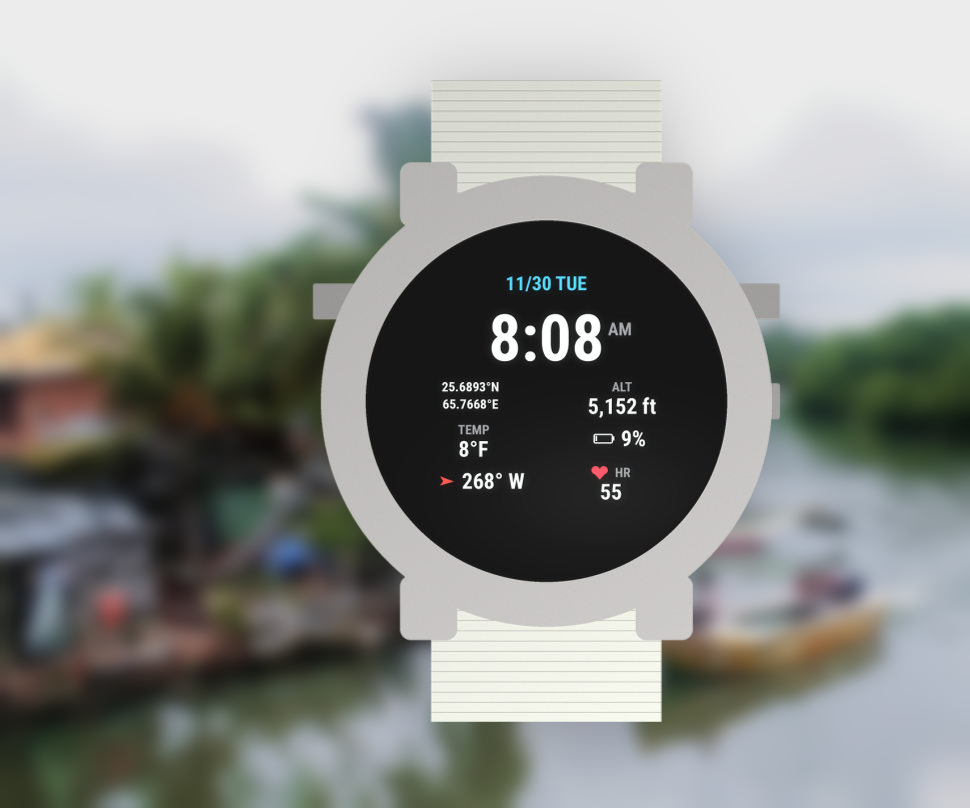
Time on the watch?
8:08
